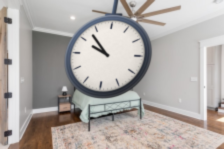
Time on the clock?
9:53
